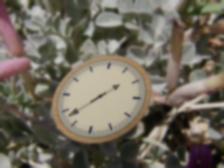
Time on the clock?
1:38
